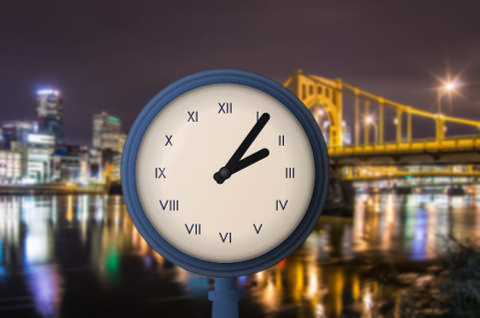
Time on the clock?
2:06
